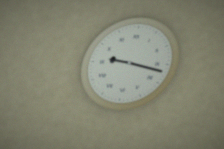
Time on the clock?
9:17
